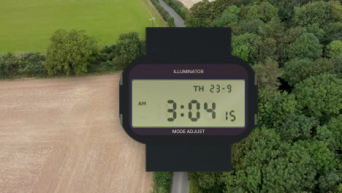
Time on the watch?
3:04:15
